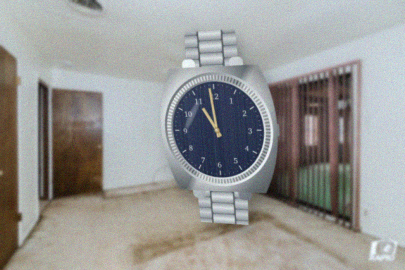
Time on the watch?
10:59
